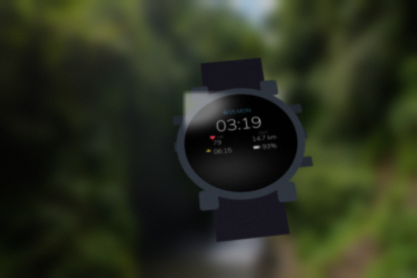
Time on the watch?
3:19
